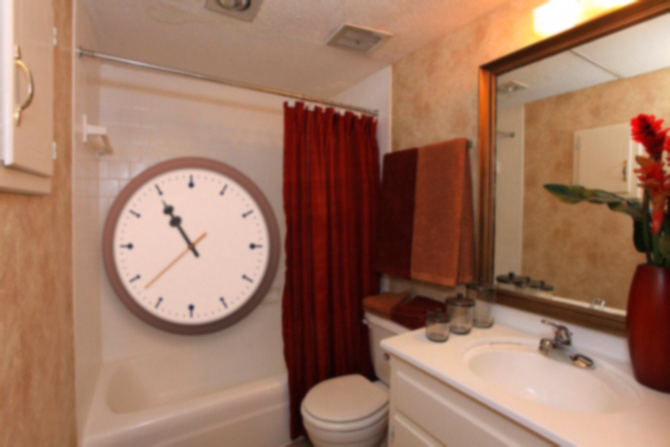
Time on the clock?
10:54:38
